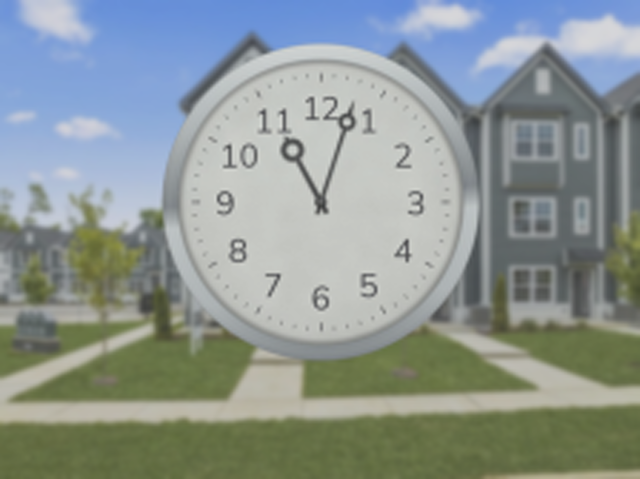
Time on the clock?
11:03
